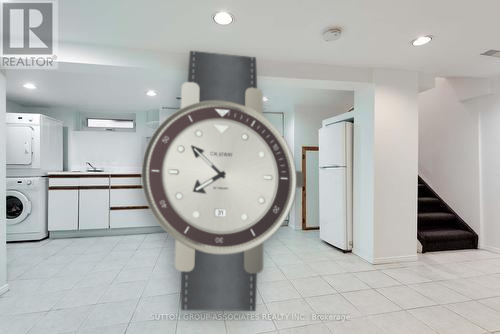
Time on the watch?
7:52
